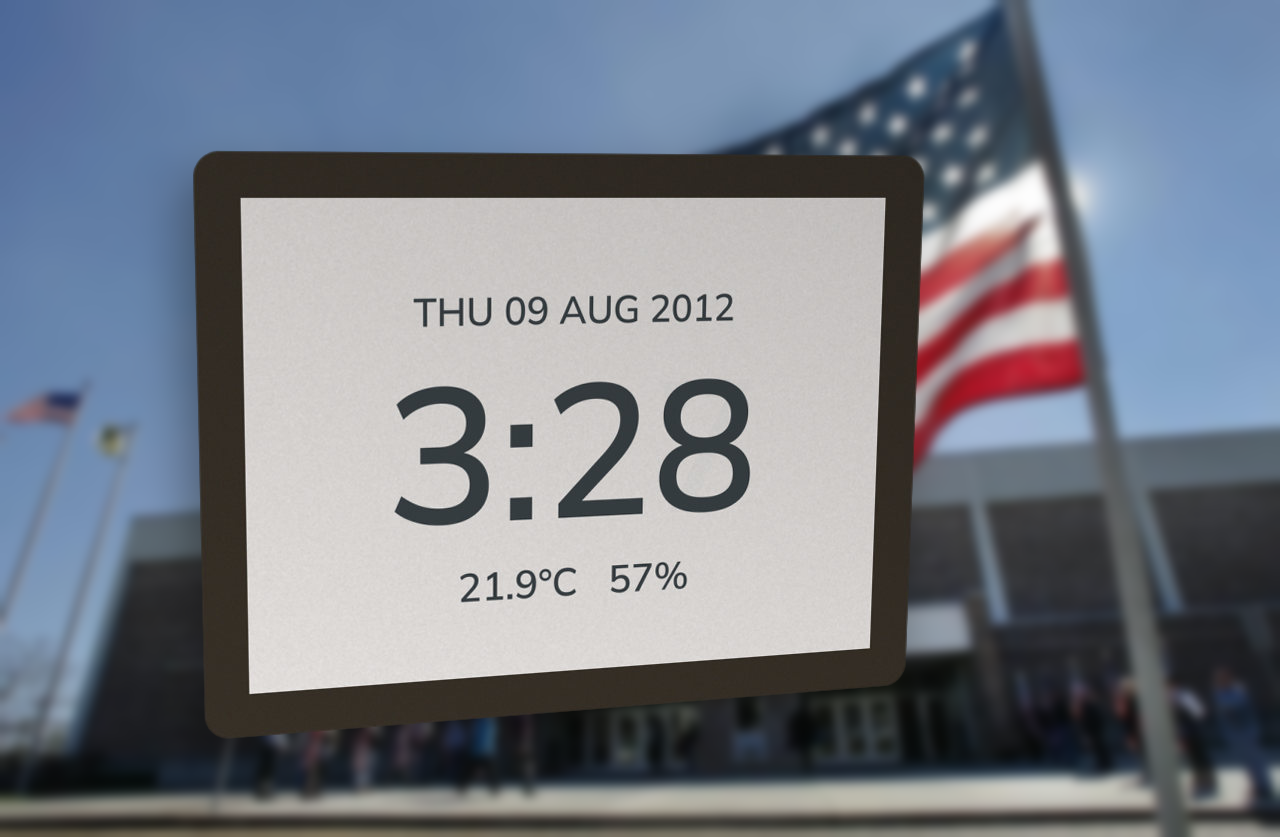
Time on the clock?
3:28
